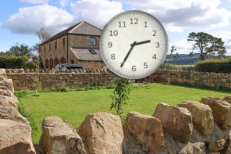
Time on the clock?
2:35
